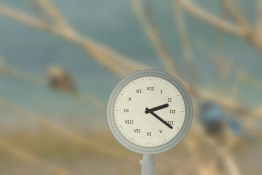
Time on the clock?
2:21
